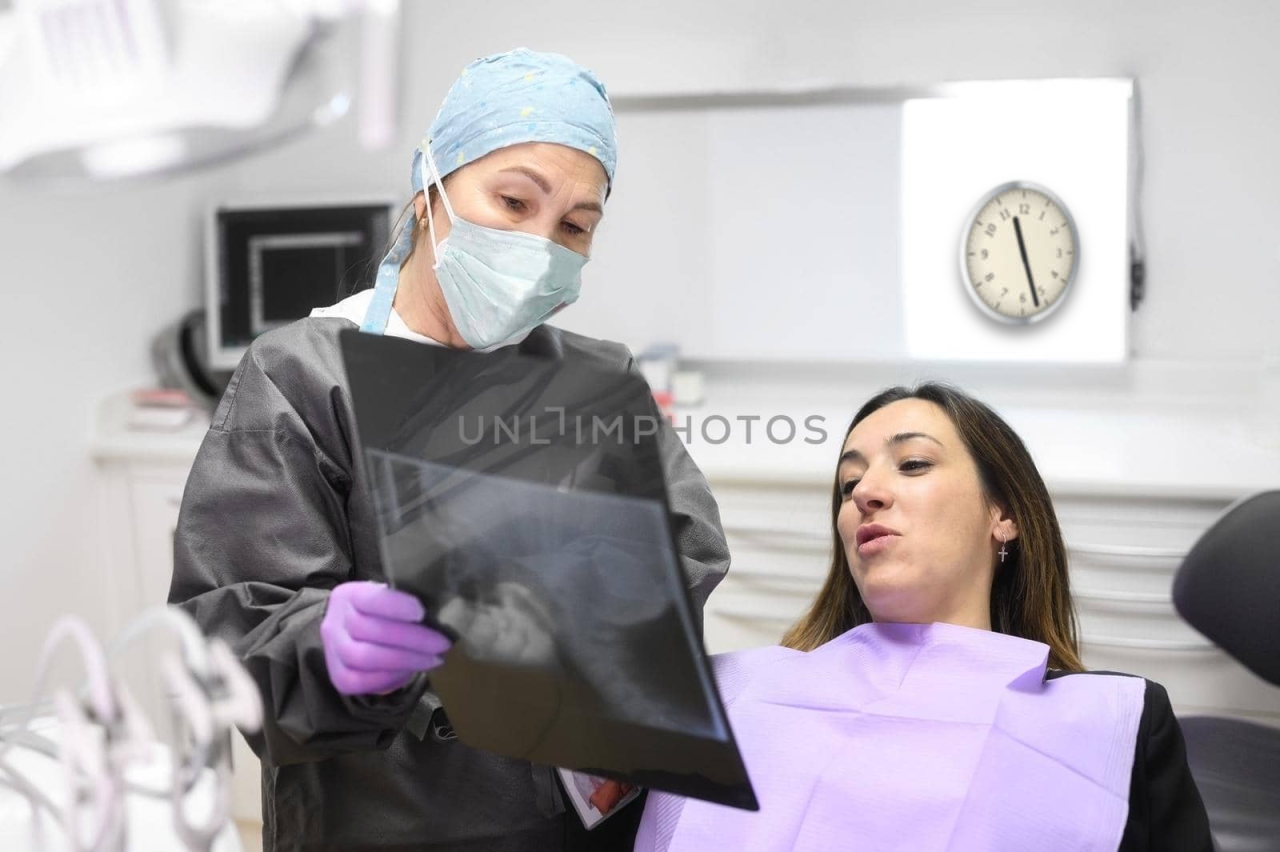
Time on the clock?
11:27
